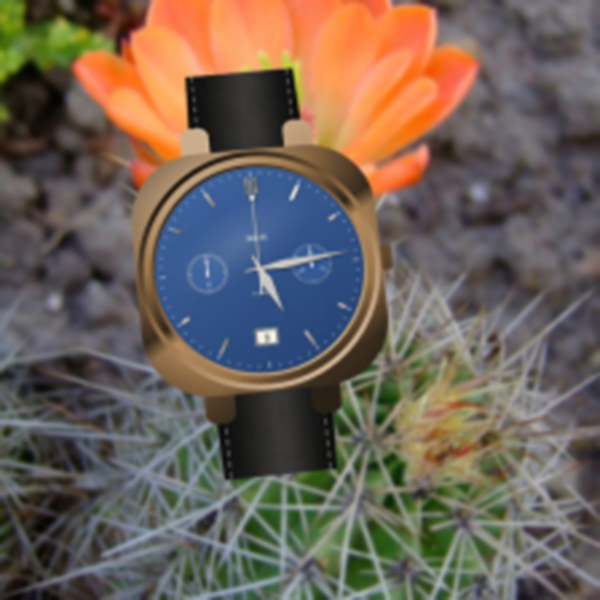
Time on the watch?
5:14
